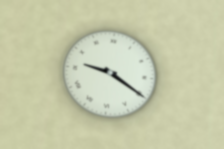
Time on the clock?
9:20
